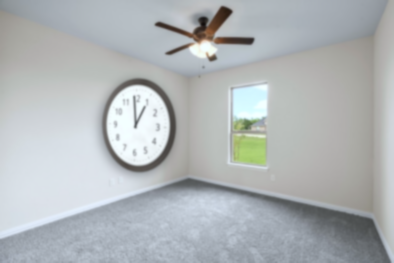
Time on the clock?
12:59
